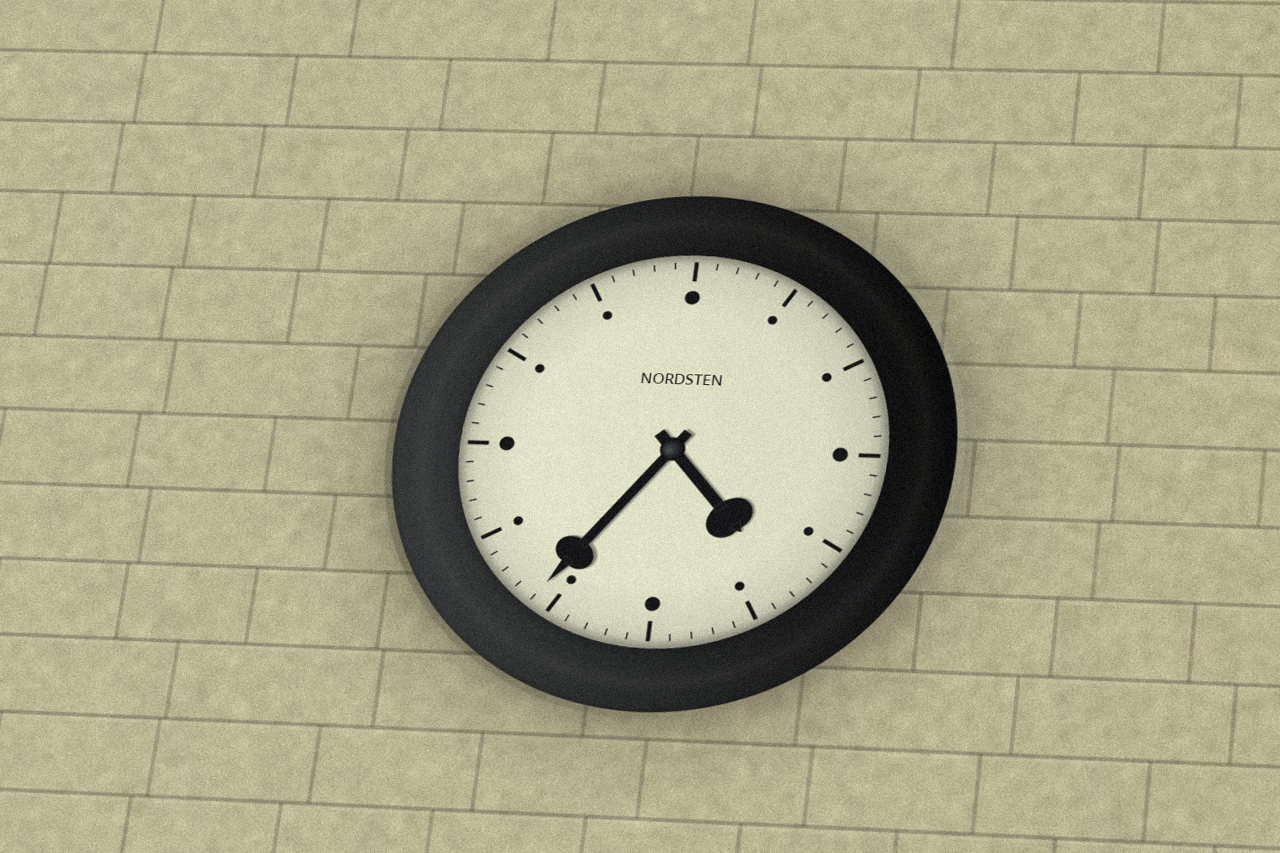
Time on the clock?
4:36
